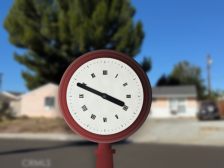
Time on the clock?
3:49
